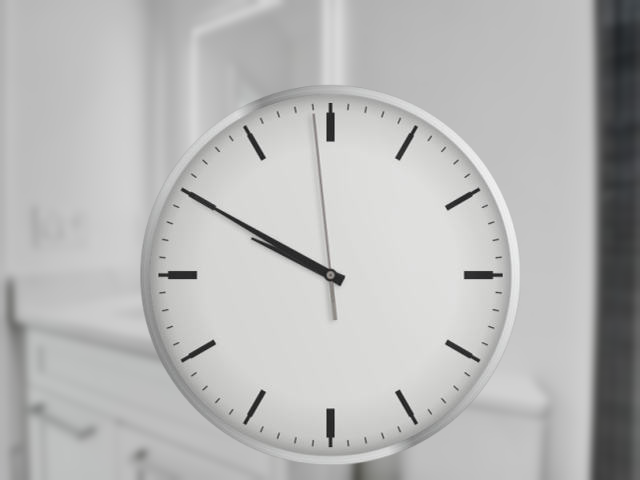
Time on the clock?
9:49:59
